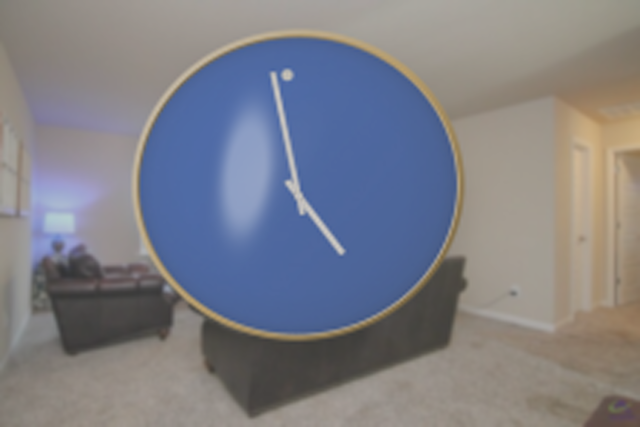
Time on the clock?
4:59
